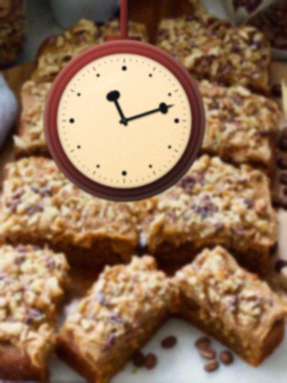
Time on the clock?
11:12
